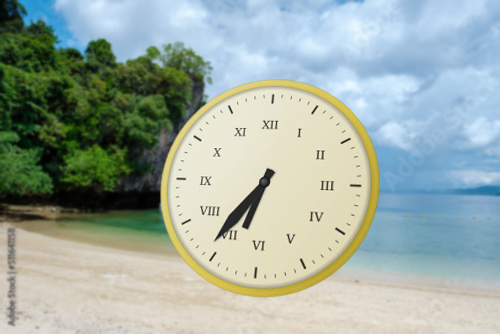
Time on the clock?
6:36
